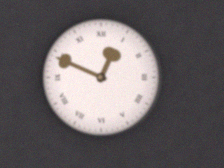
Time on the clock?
12:49
